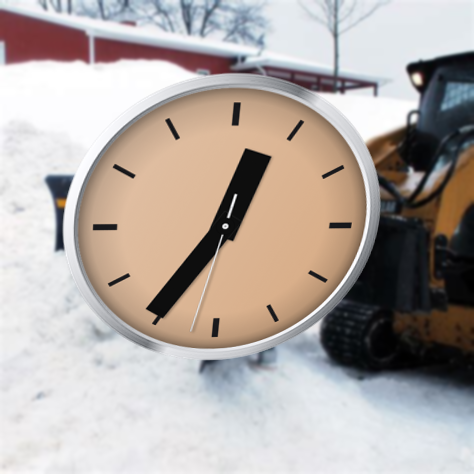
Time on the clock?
12:35:32
